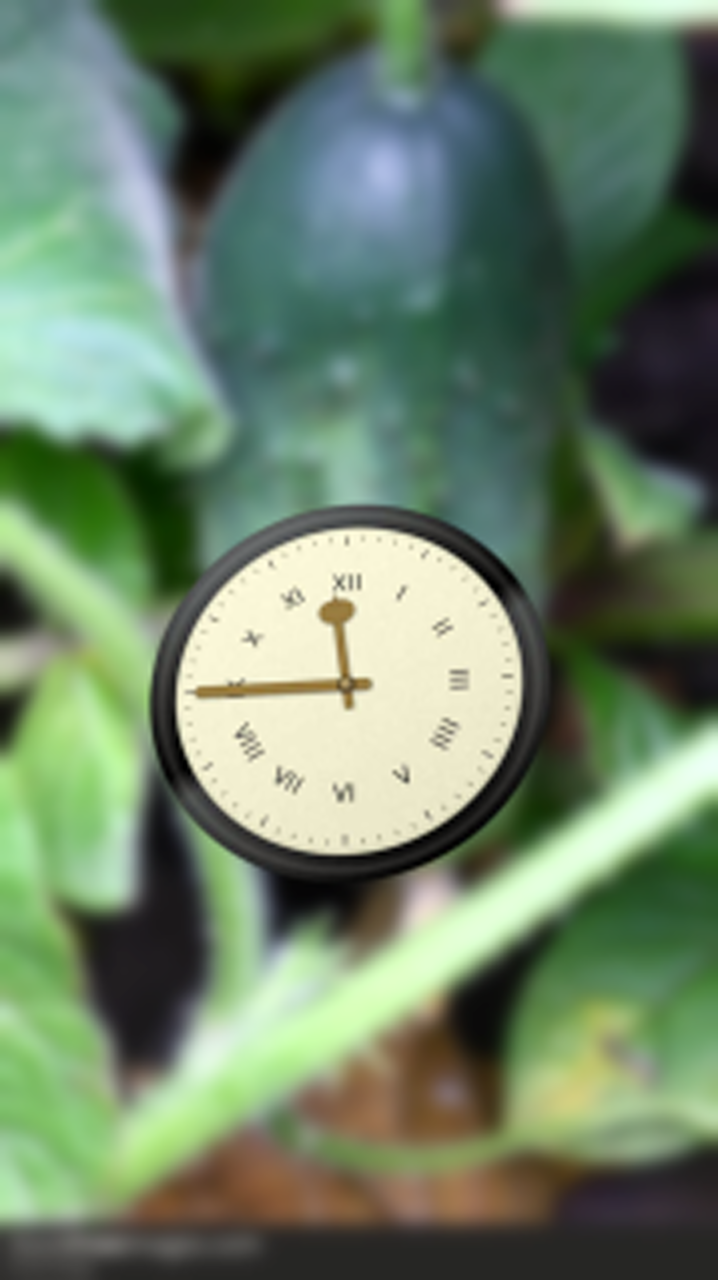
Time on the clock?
11:45
